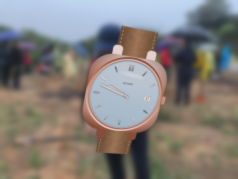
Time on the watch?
9:48
